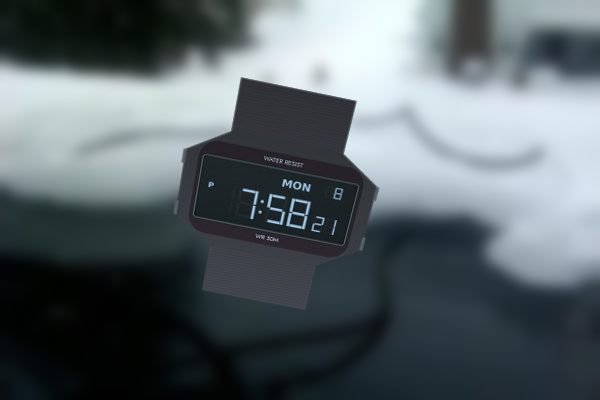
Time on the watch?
7:58:21
